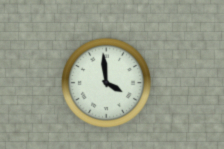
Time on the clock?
3:59
